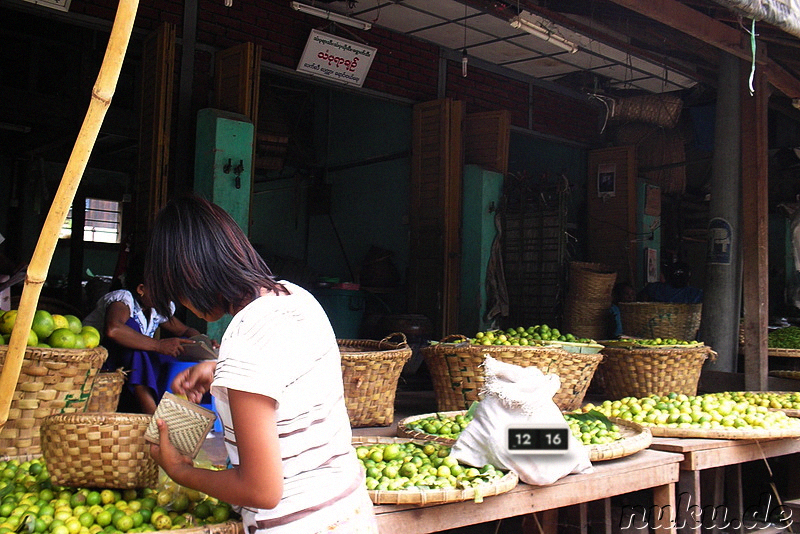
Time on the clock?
12:16
